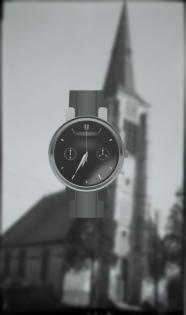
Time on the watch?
6:35
